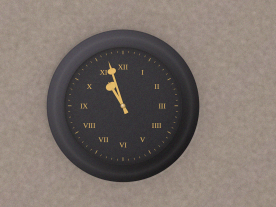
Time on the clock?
10:57
